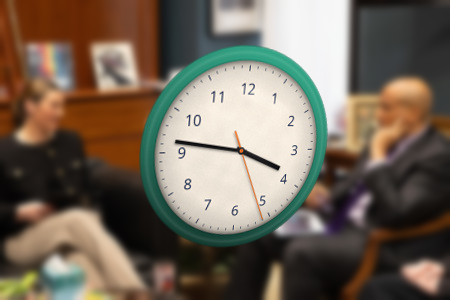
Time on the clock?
3:46:26
